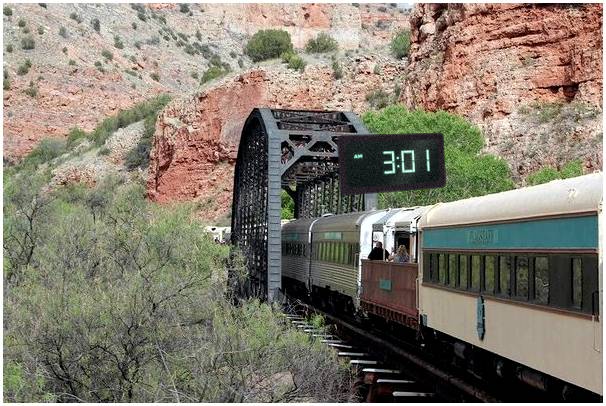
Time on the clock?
3:01
